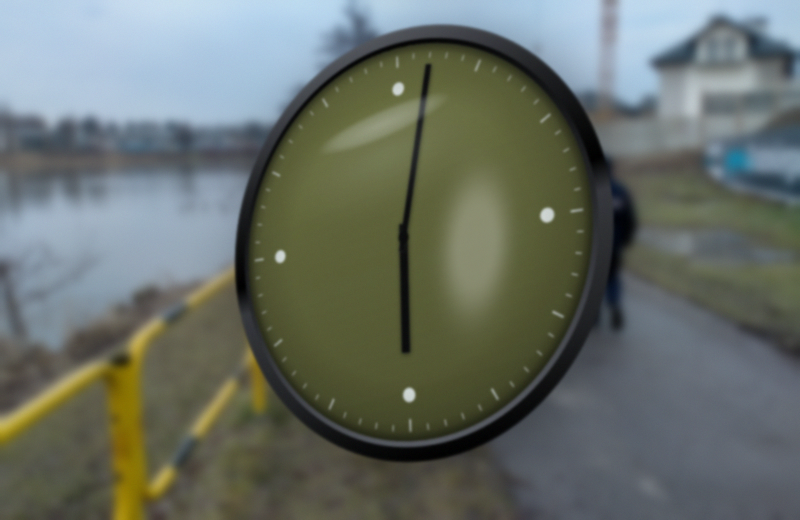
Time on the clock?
6:02
